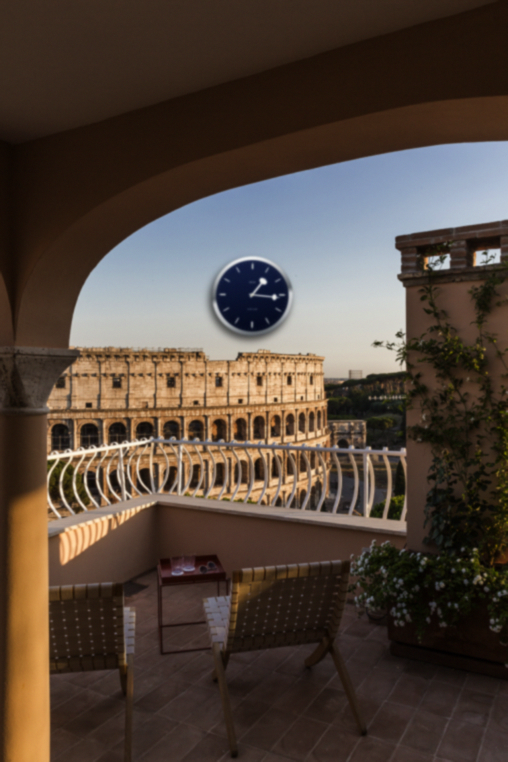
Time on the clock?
1:16
